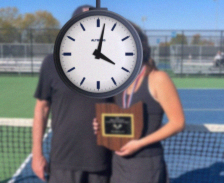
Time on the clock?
4:02
